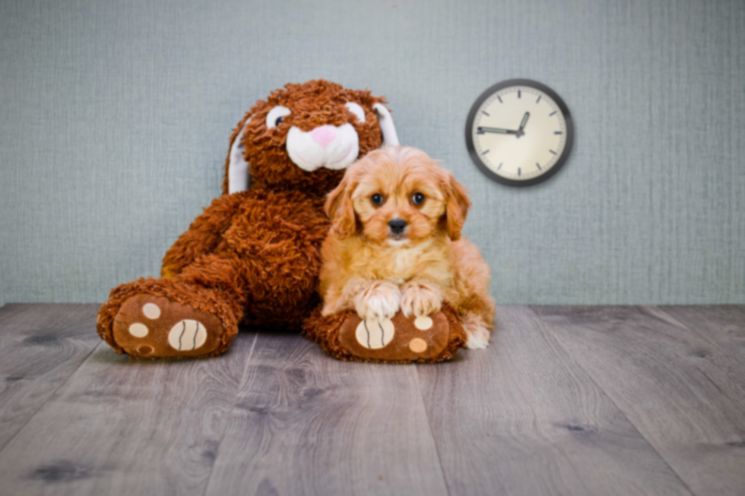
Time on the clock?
12:46
